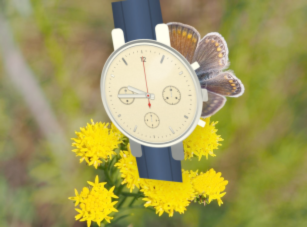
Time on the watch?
9:45
